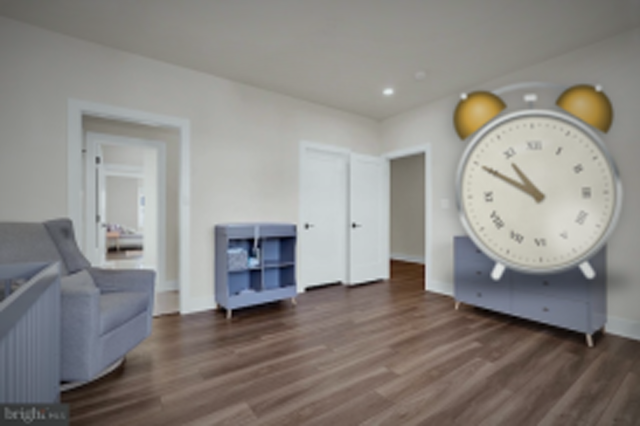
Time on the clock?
10:50
